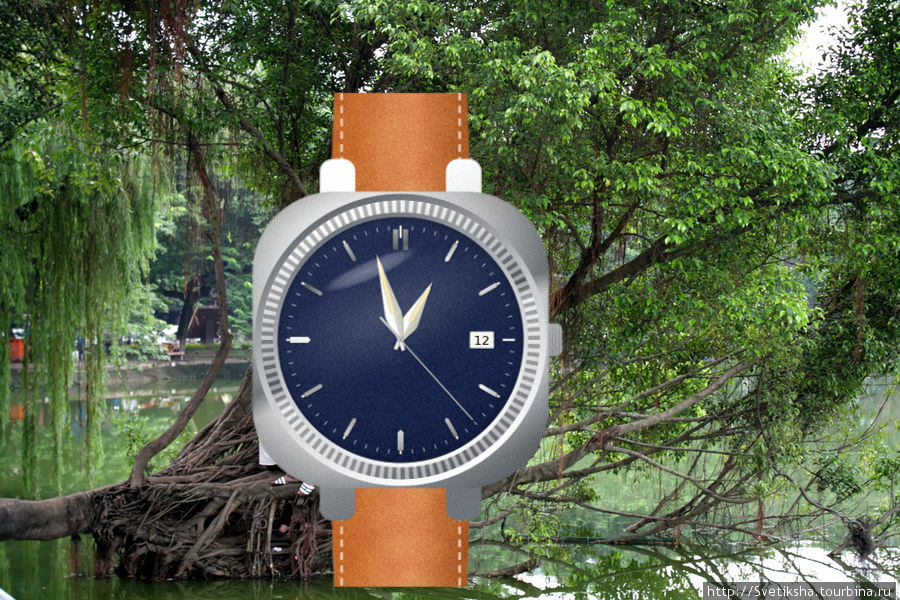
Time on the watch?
12:57:23
